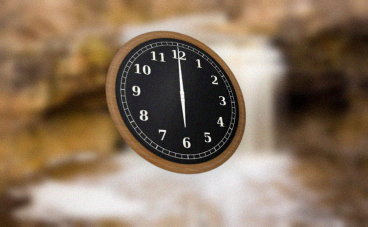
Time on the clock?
6:00
